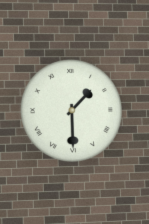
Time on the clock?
1:30
